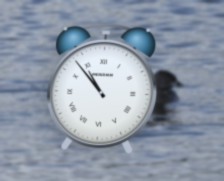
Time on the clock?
10:53
